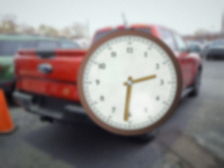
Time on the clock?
2:31
